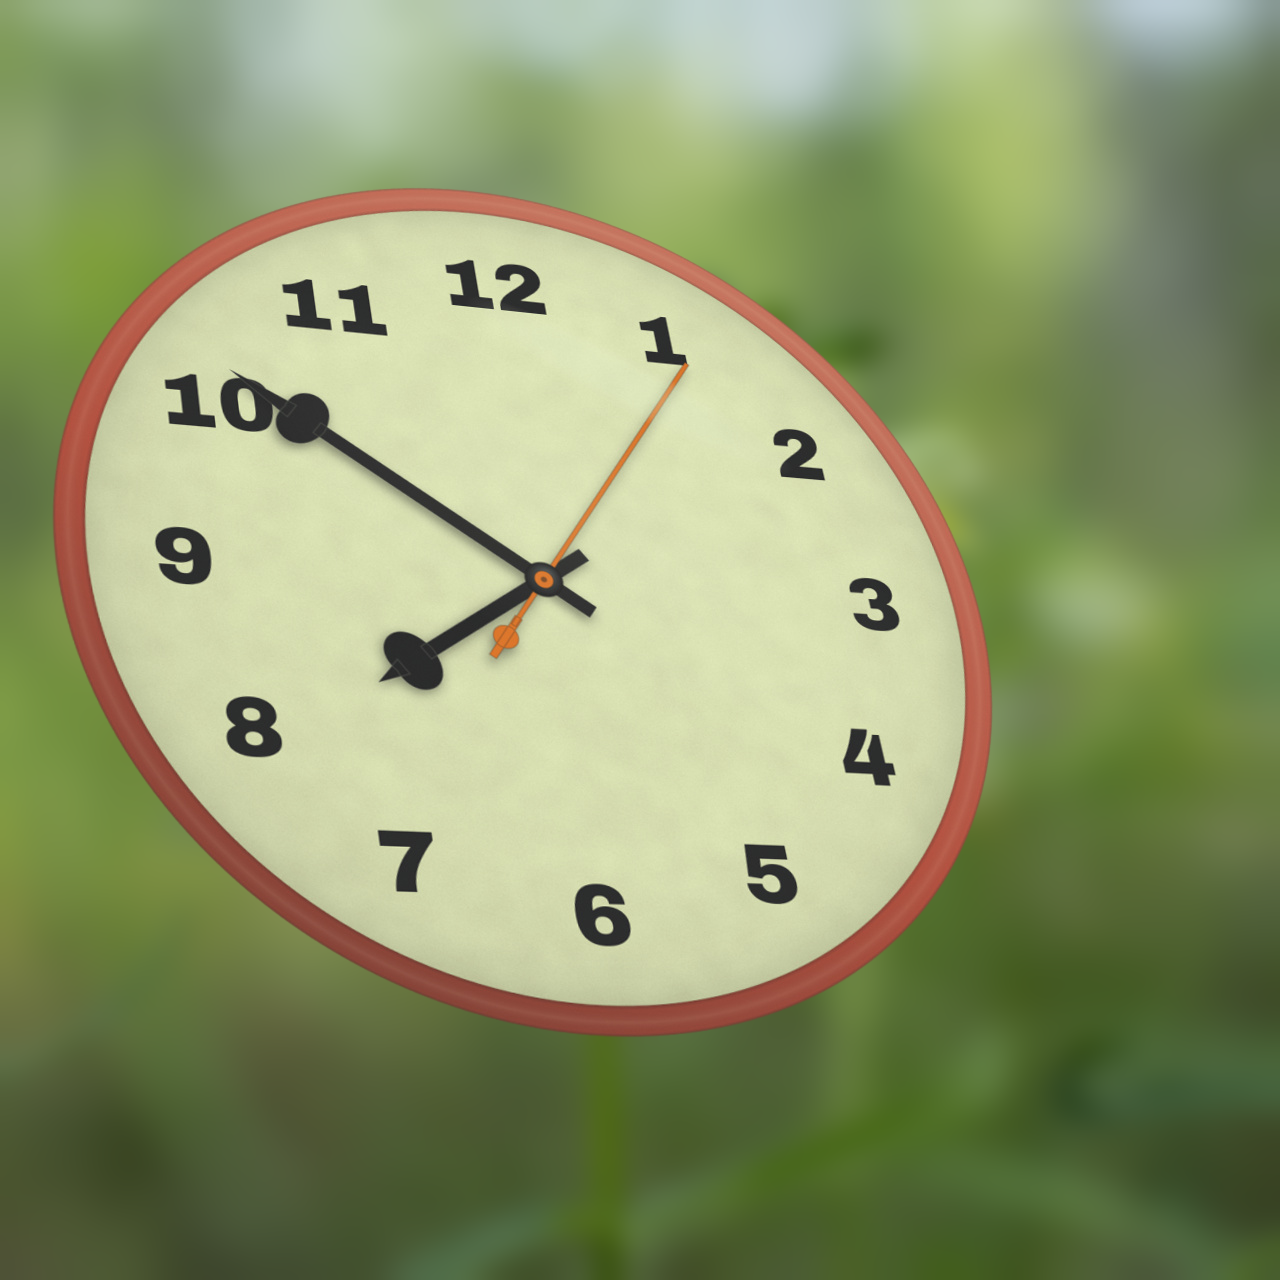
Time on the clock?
7:51:06
